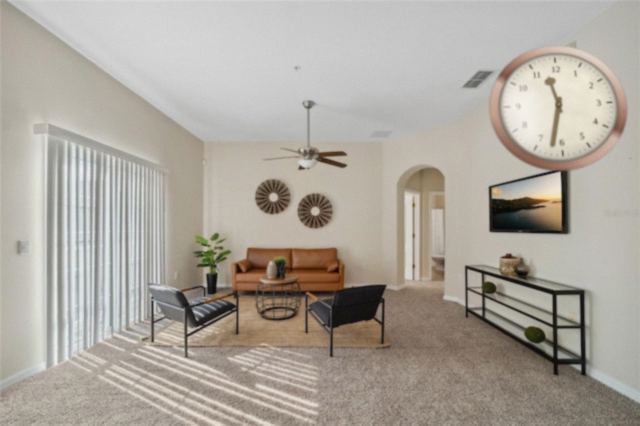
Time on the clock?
11:32
